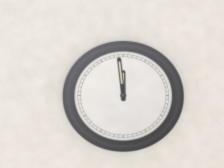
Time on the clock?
11:59
